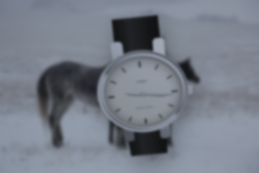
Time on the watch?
9:16
